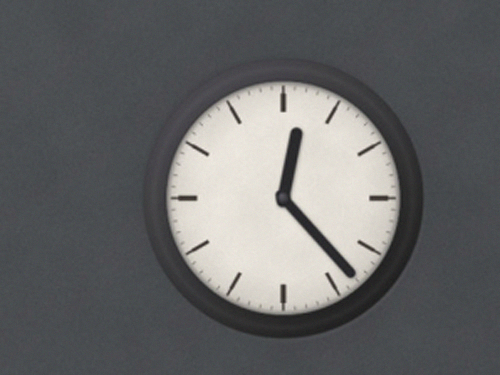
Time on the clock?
12:23
